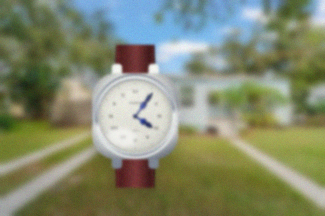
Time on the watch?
4:06
